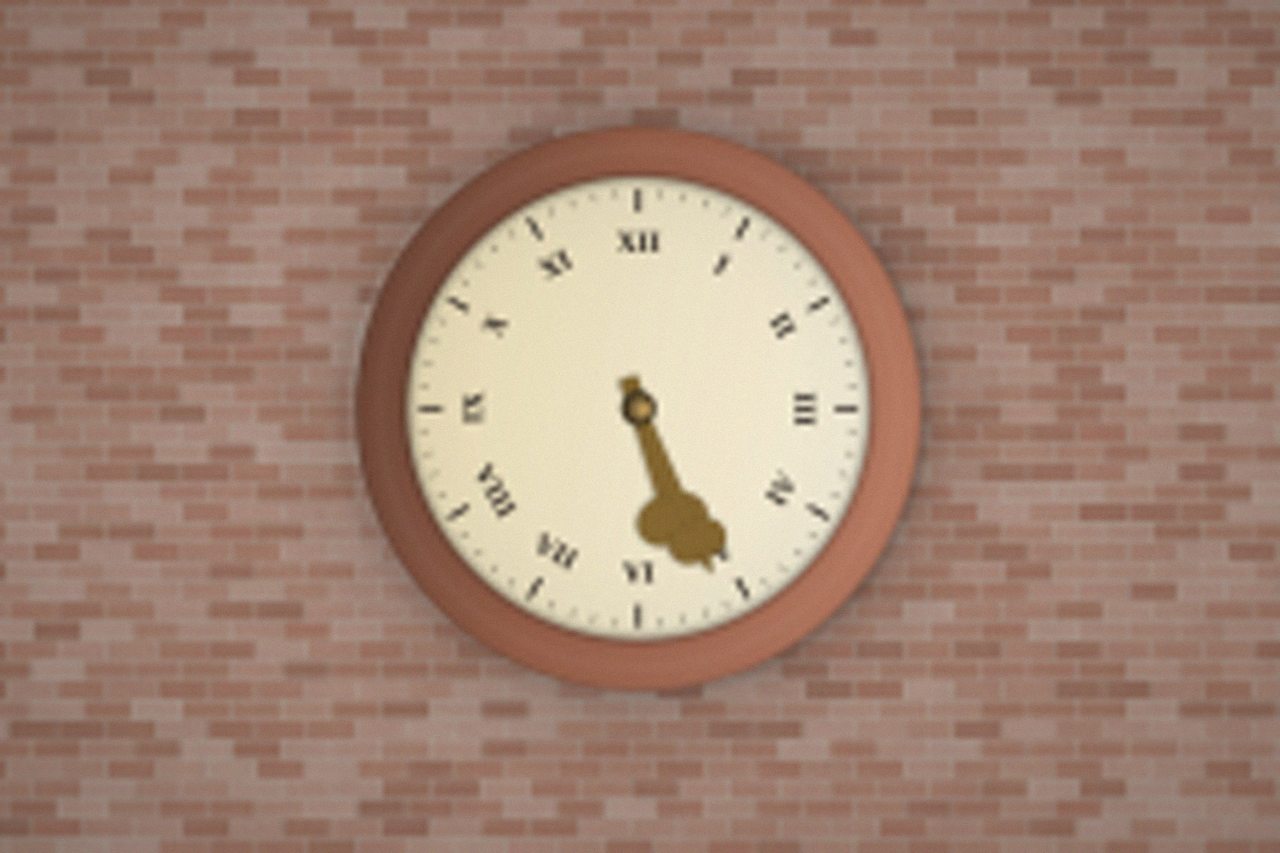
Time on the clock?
5:26
